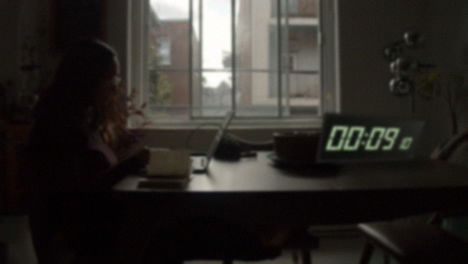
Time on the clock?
0:09
